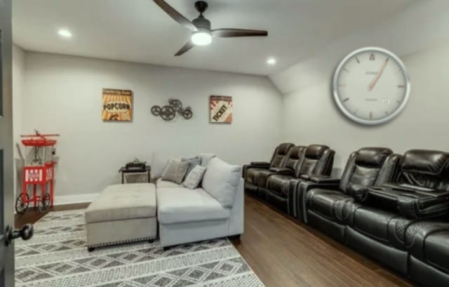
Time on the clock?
1:05
